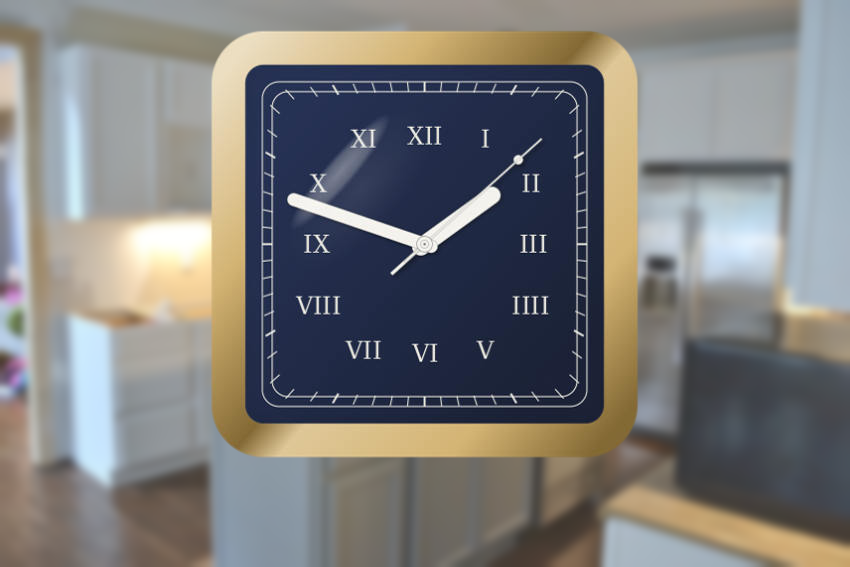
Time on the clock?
1:48:08
